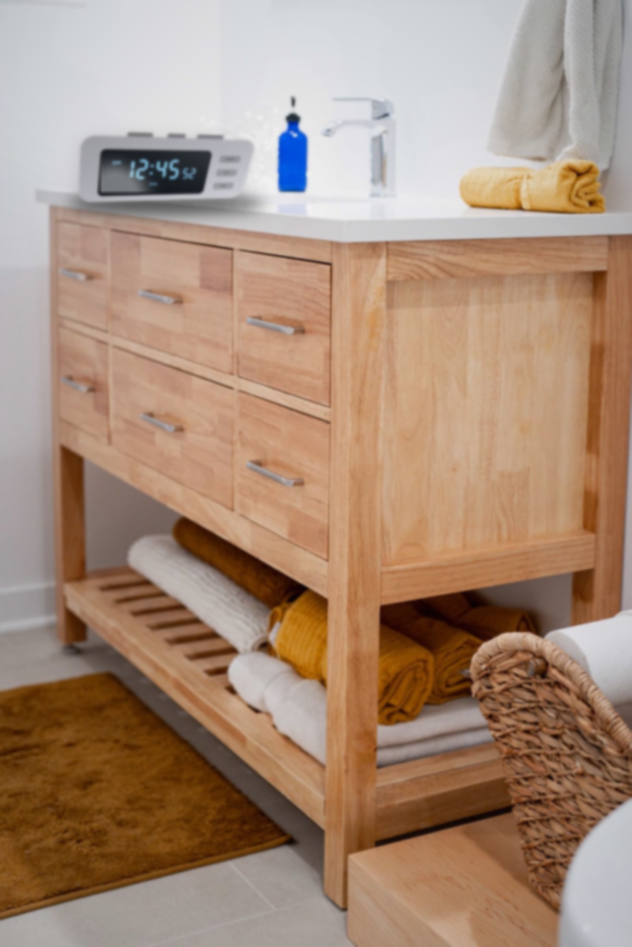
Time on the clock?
12:45
